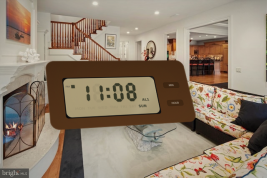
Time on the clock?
11:08
